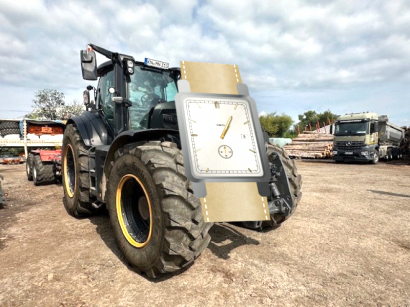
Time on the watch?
1:05
